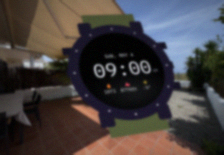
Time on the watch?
9:00
